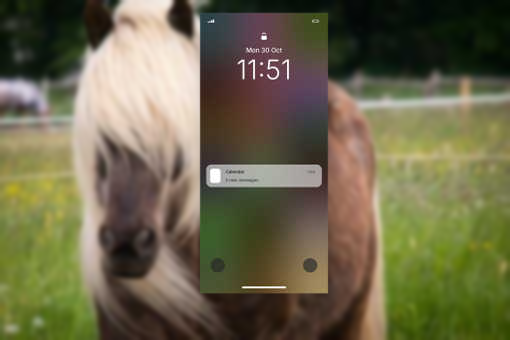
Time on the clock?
11:51
